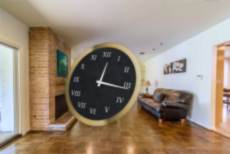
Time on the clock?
12:16
